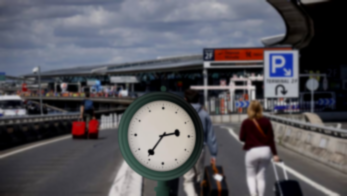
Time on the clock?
2:36
